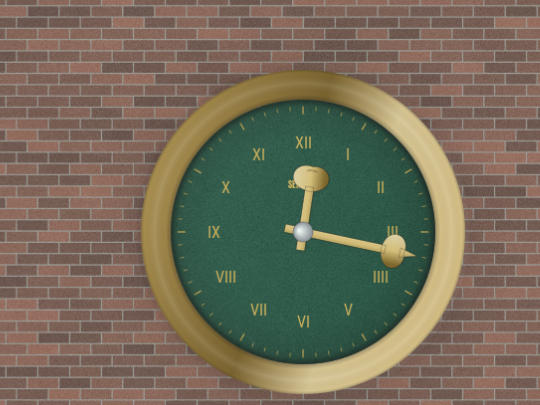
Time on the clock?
12:17
